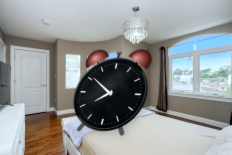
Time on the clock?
7:51
